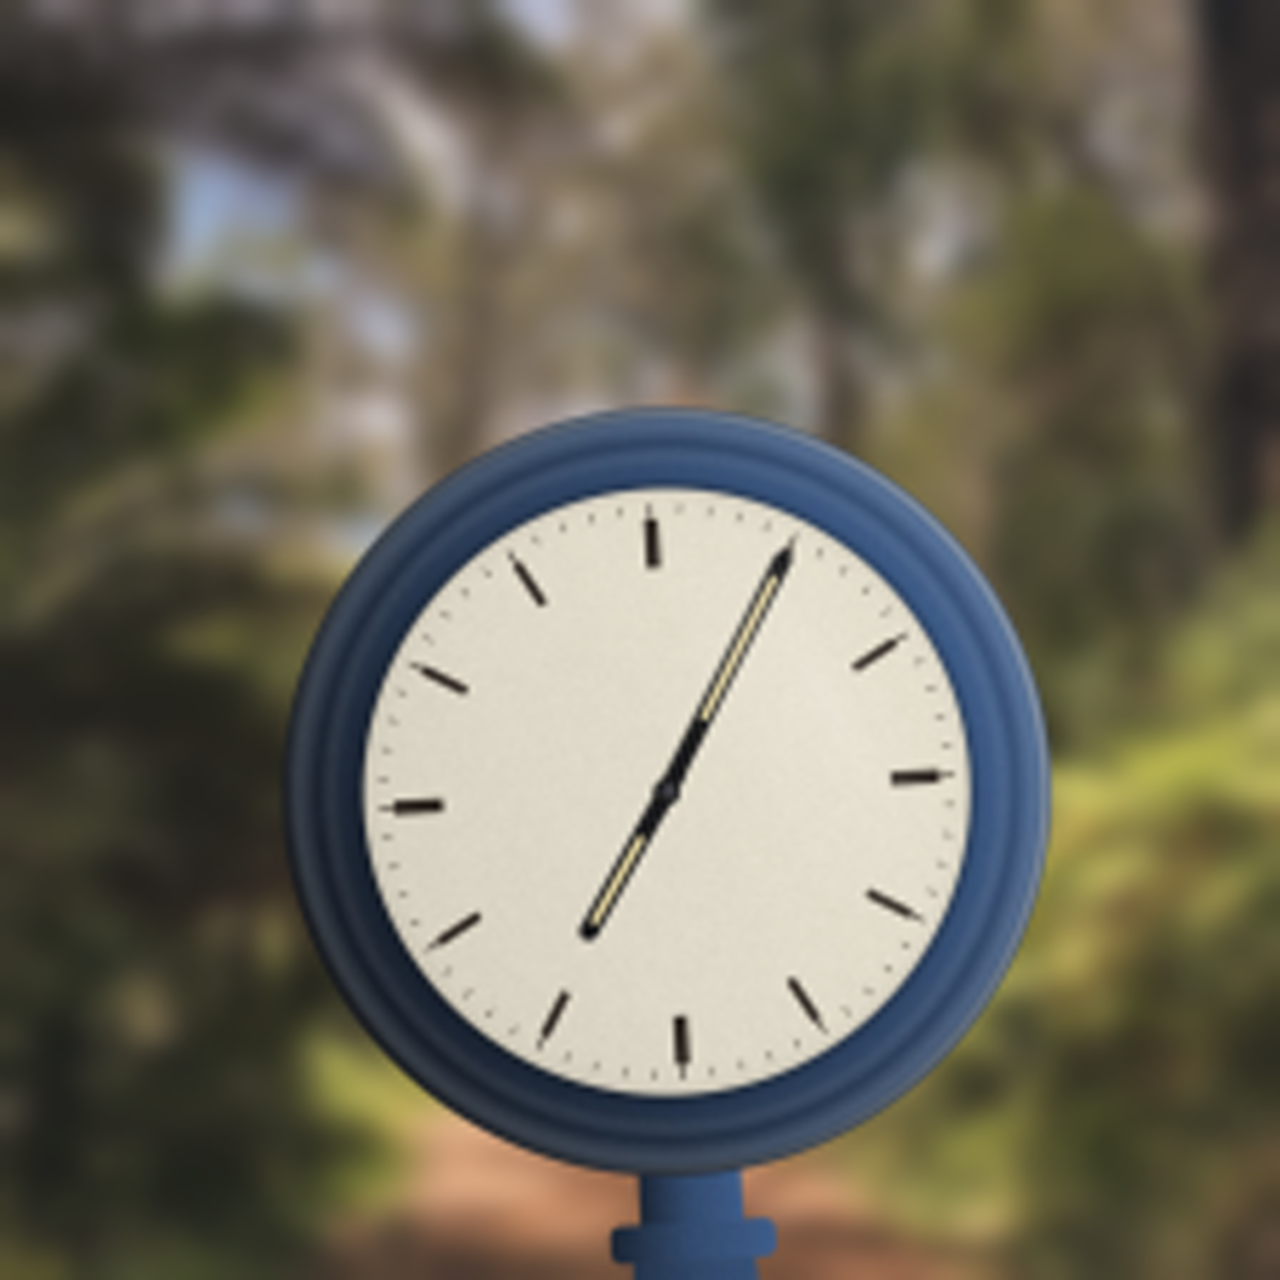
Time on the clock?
7:05
